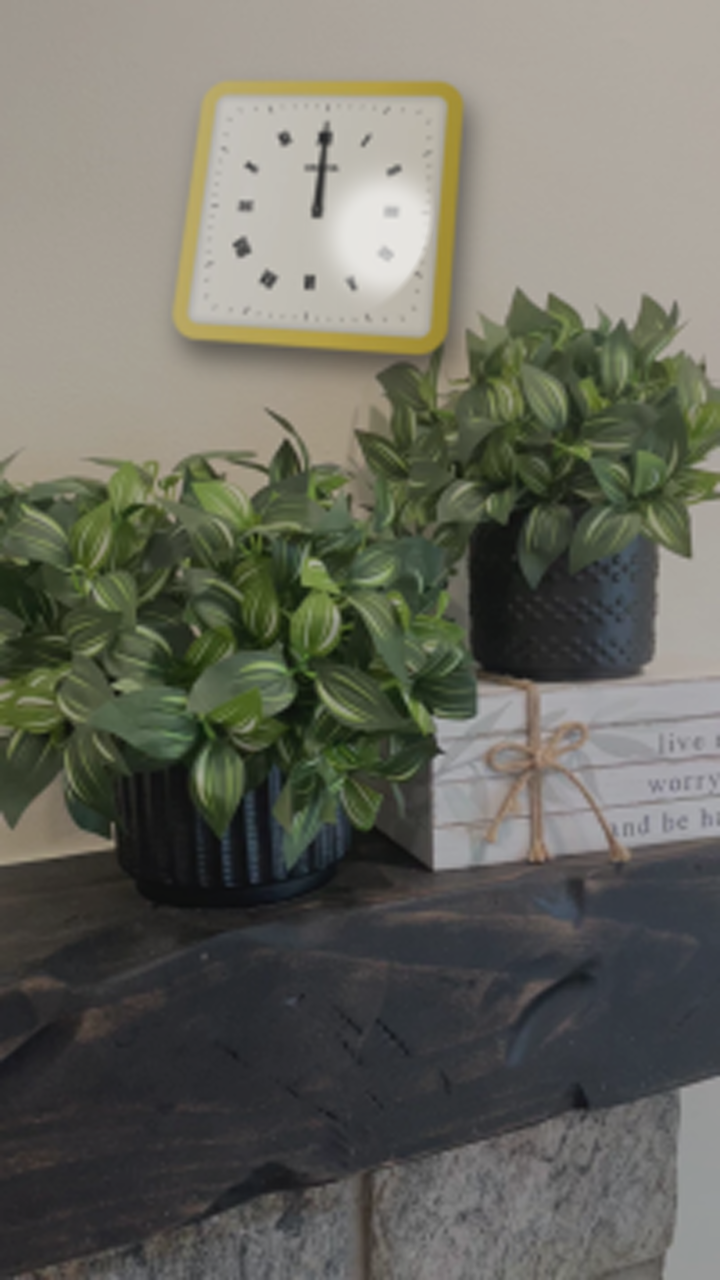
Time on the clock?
12:00
